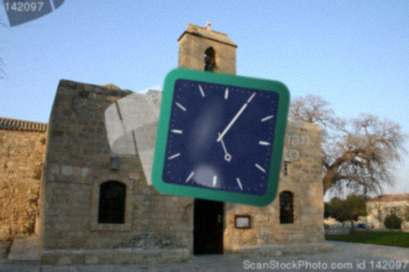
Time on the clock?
5:05
